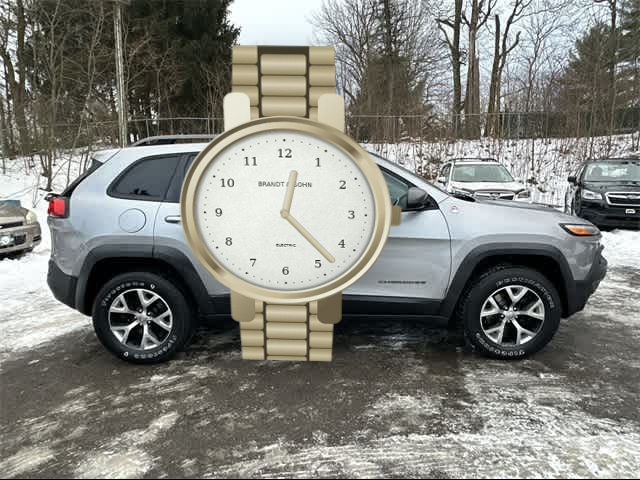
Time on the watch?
12:23
